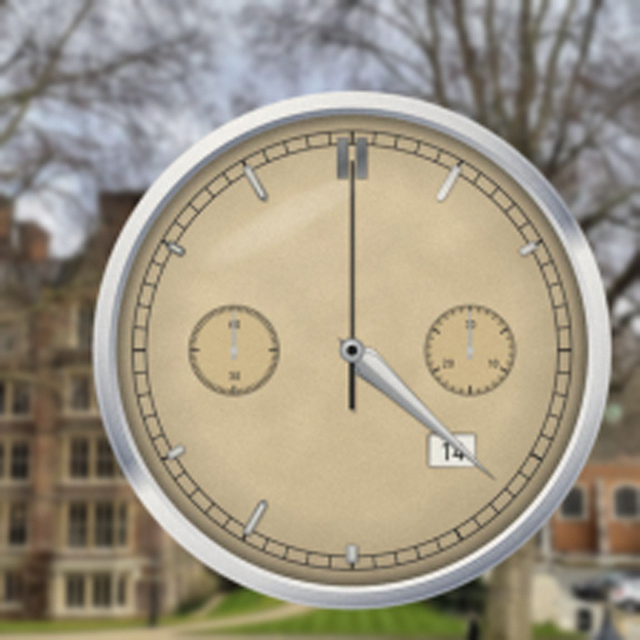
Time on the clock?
4:22
